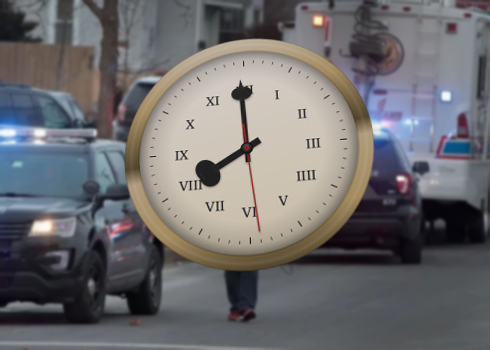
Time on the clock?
7:59:29
